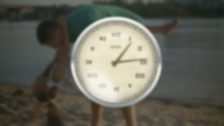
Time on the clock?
1:14
